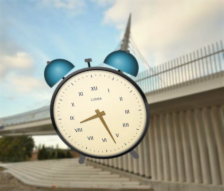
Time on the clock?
8:27
